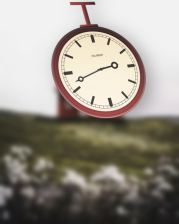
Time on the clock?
2:42
